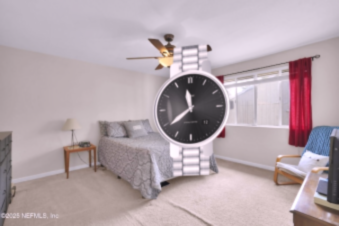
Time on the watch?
11:39
